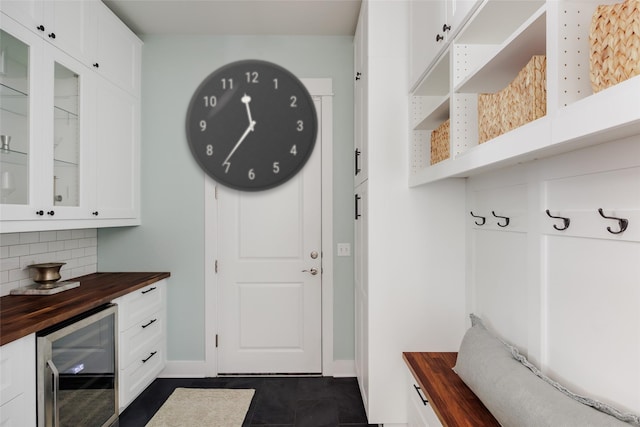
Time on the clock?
11:36
